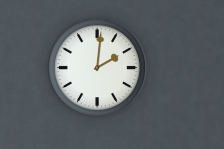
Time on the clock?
2:01
